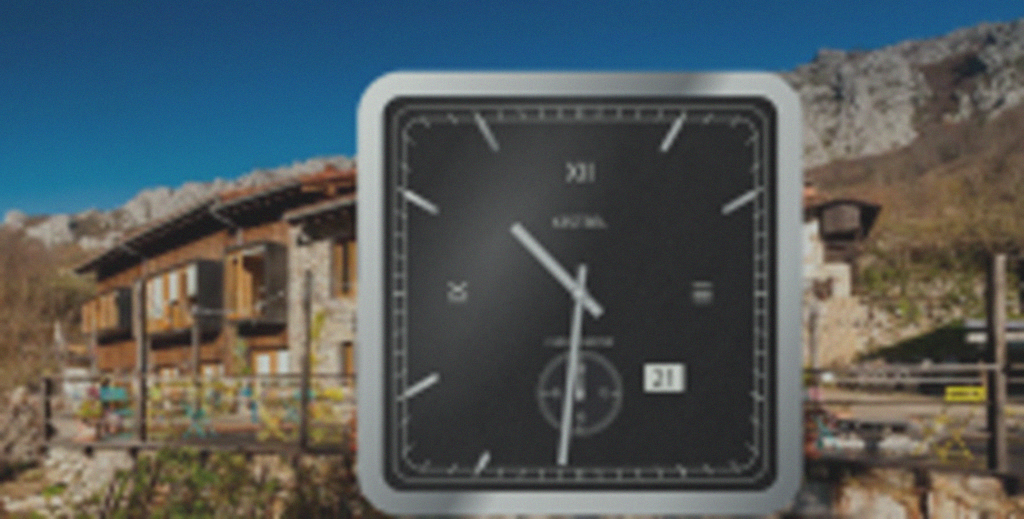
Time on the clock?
10:31
